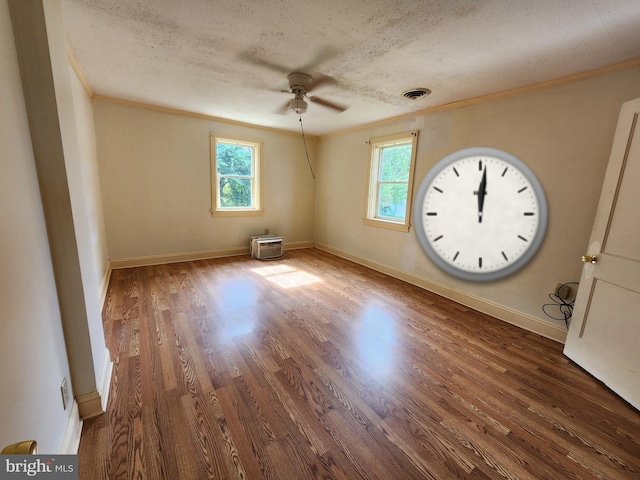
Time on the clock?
12:01
